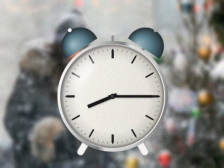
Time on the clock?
8:15
